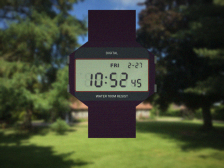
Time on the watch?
10:52:45
